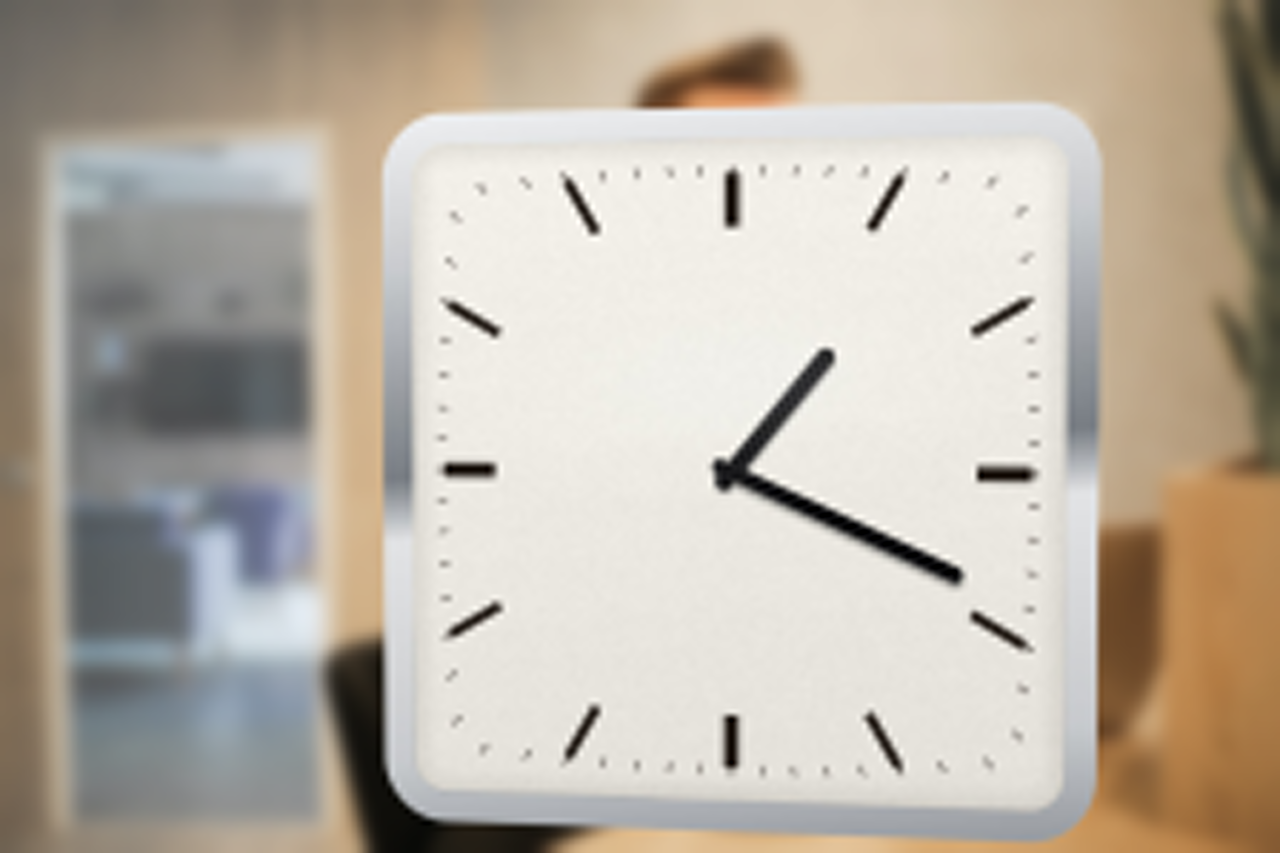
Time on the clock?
1:19
